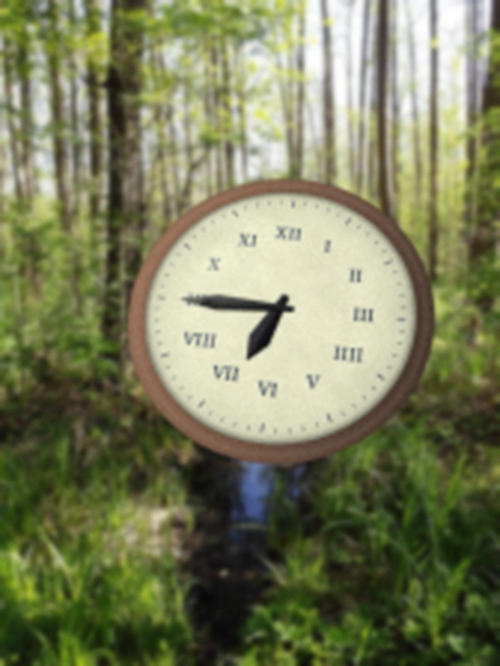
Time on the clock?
6:45
